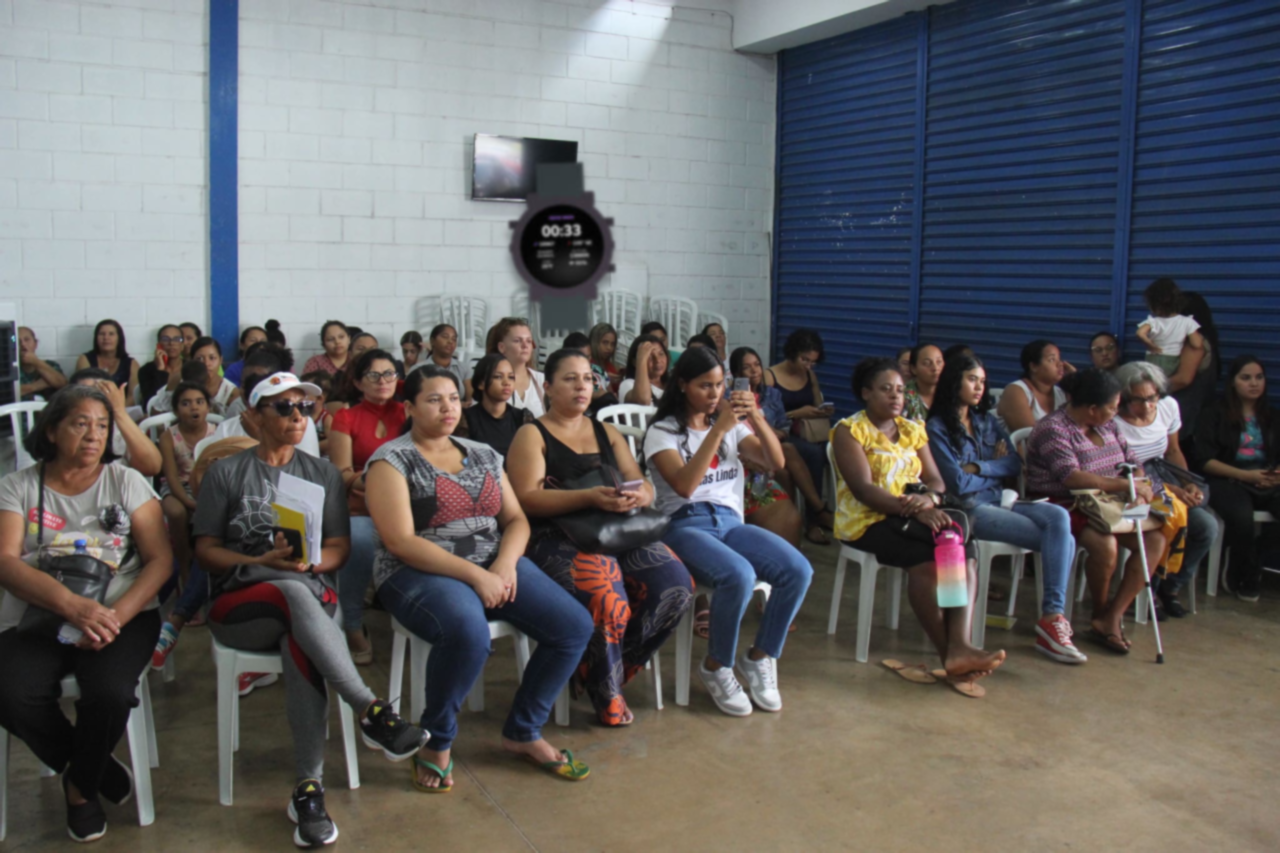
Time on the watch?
0:33
